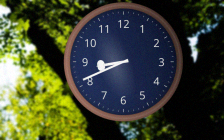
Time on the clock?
8:41
